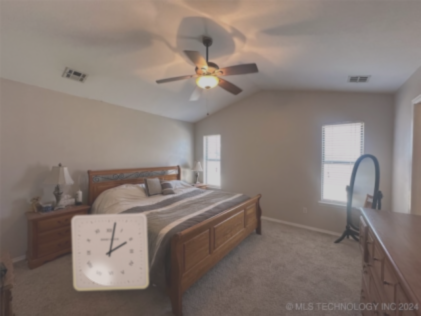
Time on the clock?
2:02
